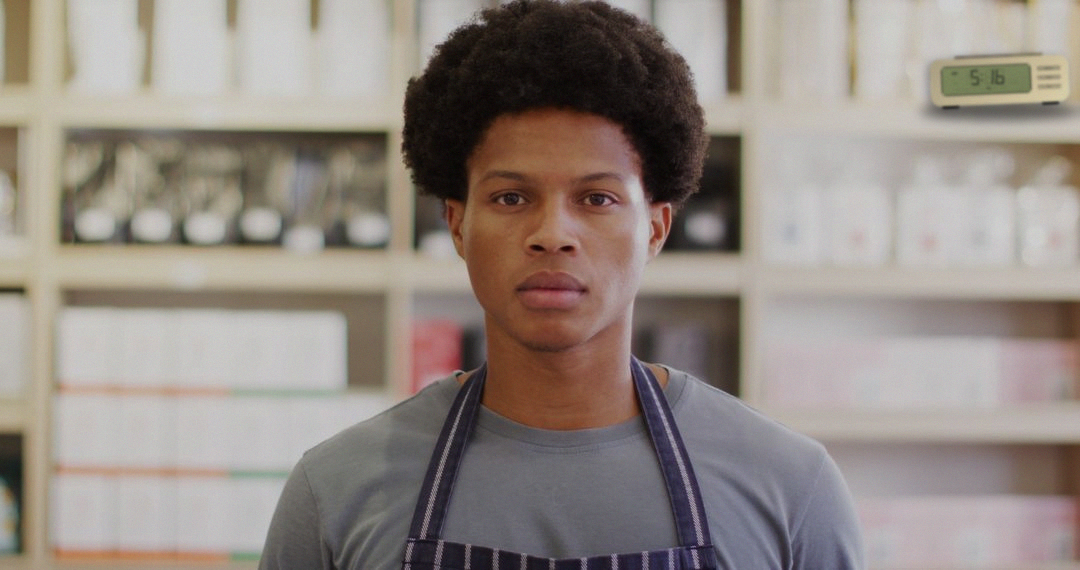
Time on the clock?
5:16
